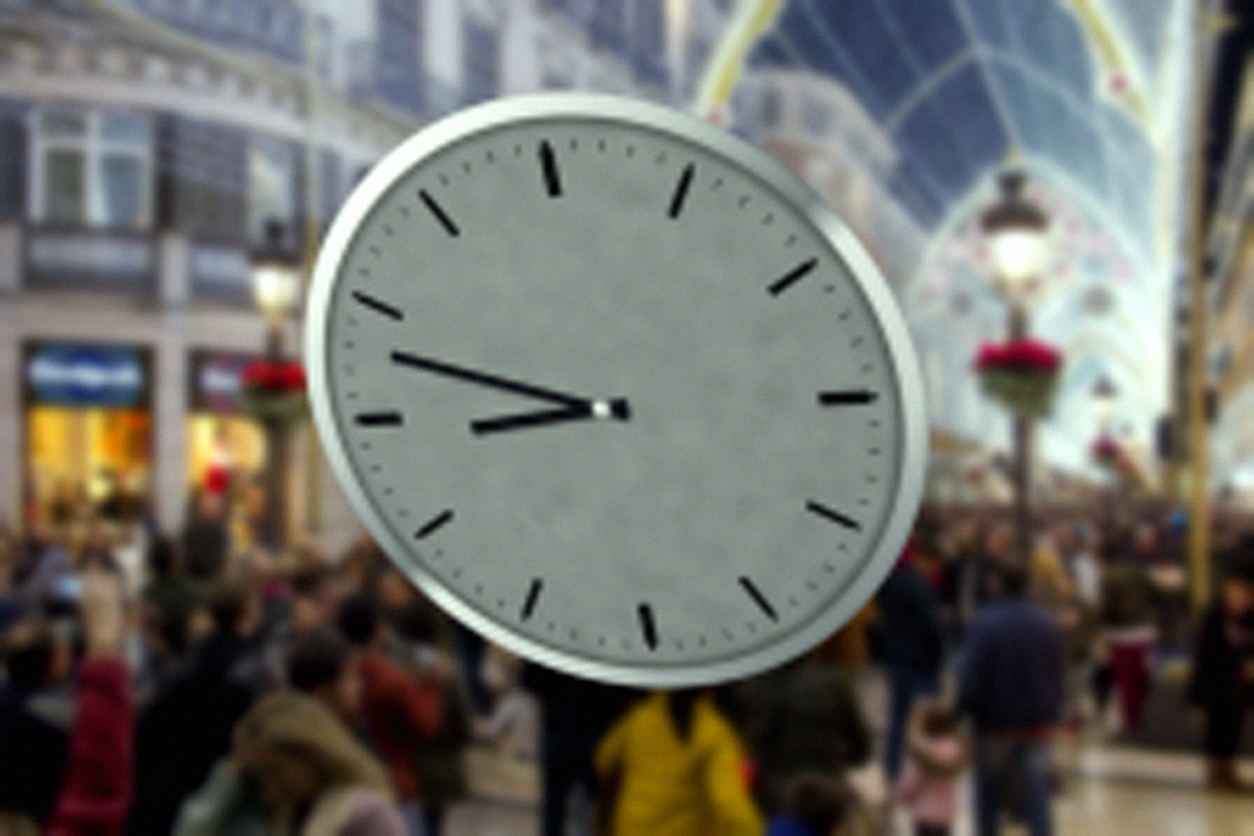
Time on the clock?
8:48
